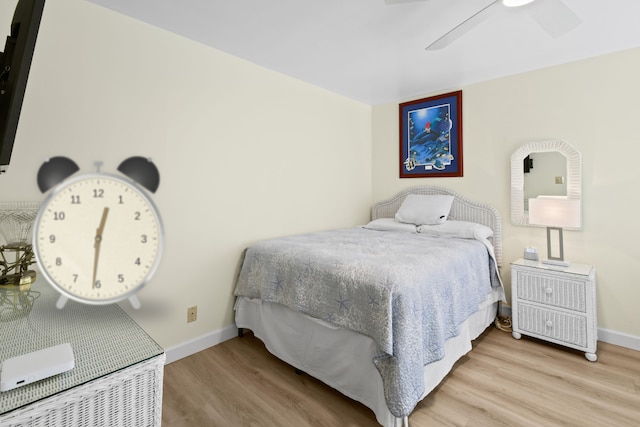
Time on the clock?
12:31
